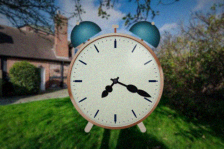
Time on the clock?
7:19
